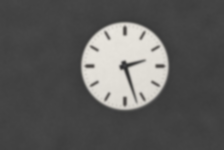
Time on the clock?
2:27
